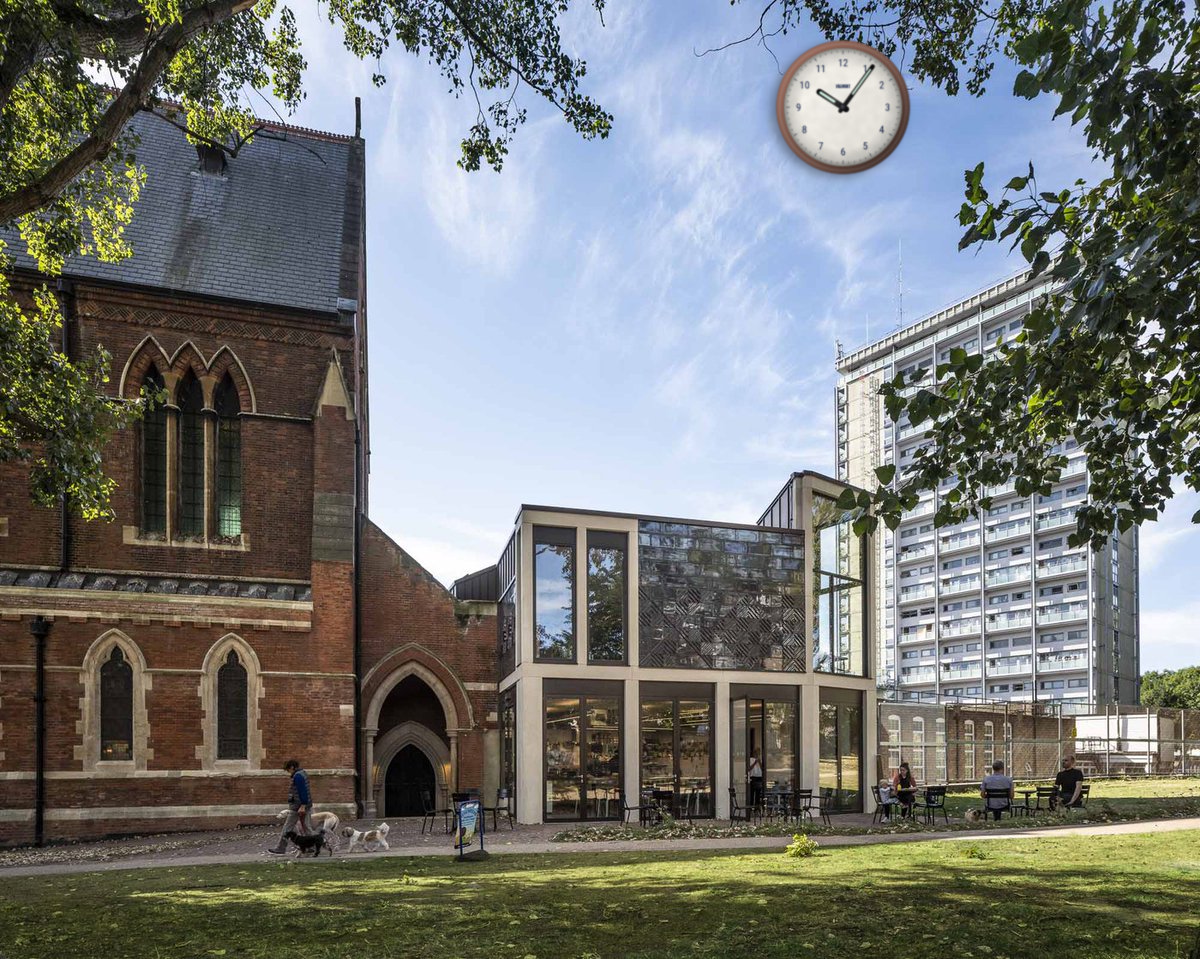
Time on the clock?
10:06
